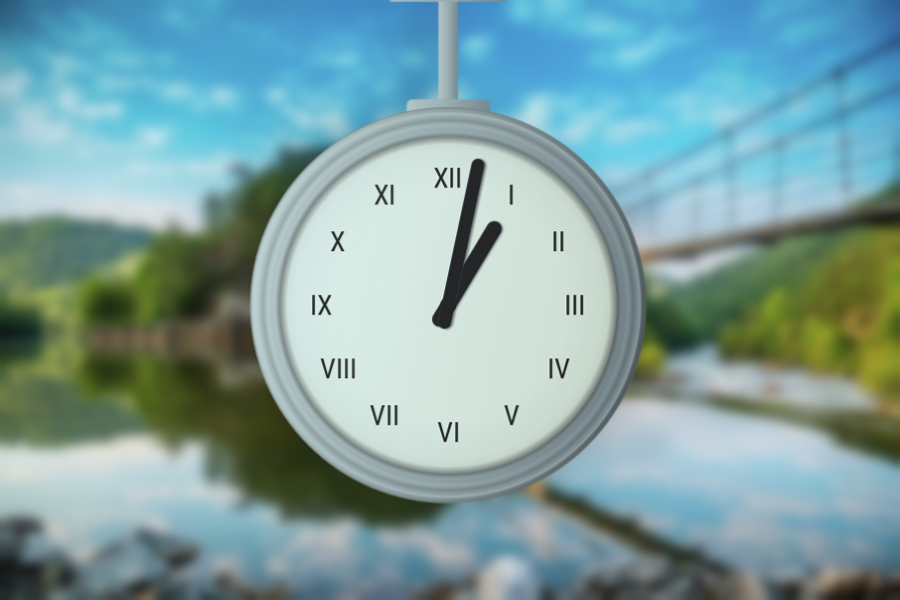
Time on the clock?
1:02
